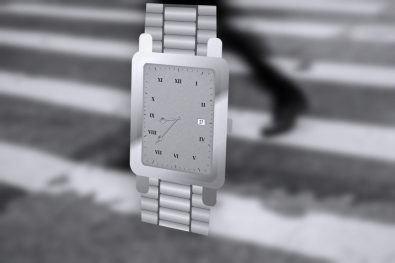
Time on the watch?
8:37
